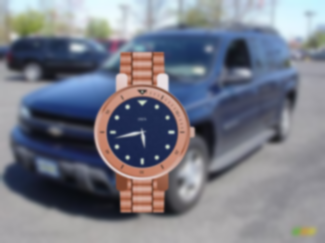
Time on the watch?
5:43
